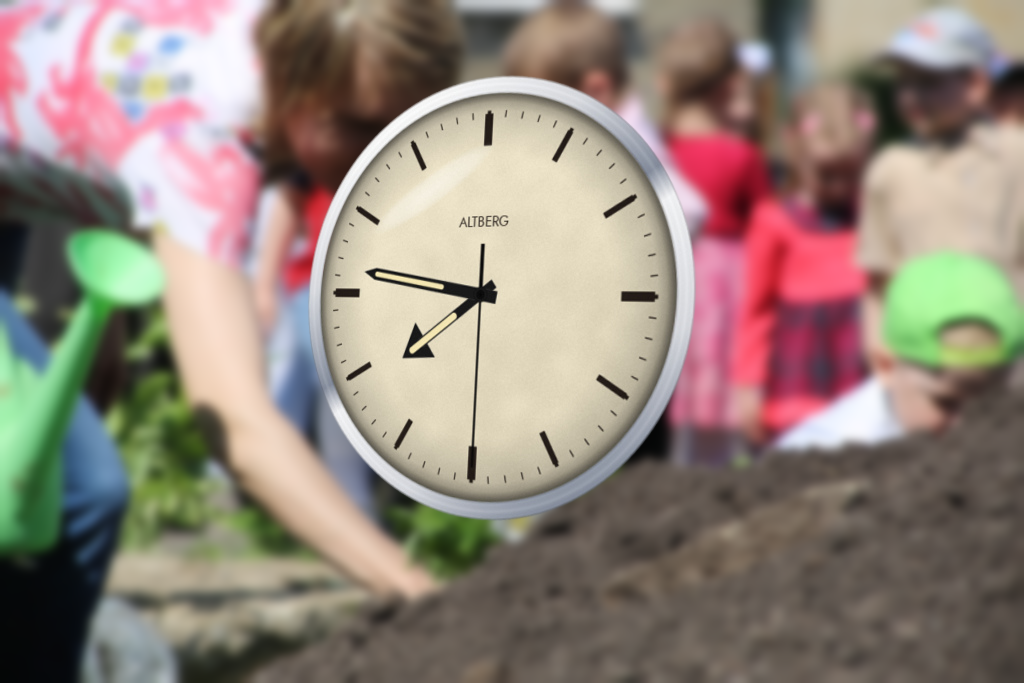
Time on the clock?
7:46:30
